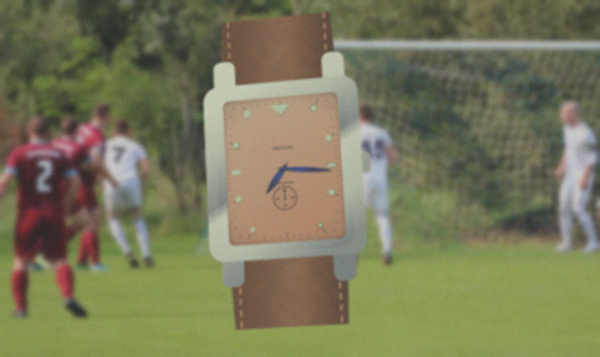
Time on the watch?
7:16
